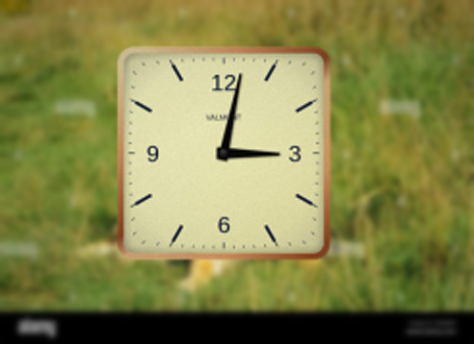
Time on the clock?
3:02
